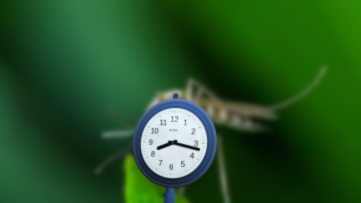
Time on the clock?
8:17
